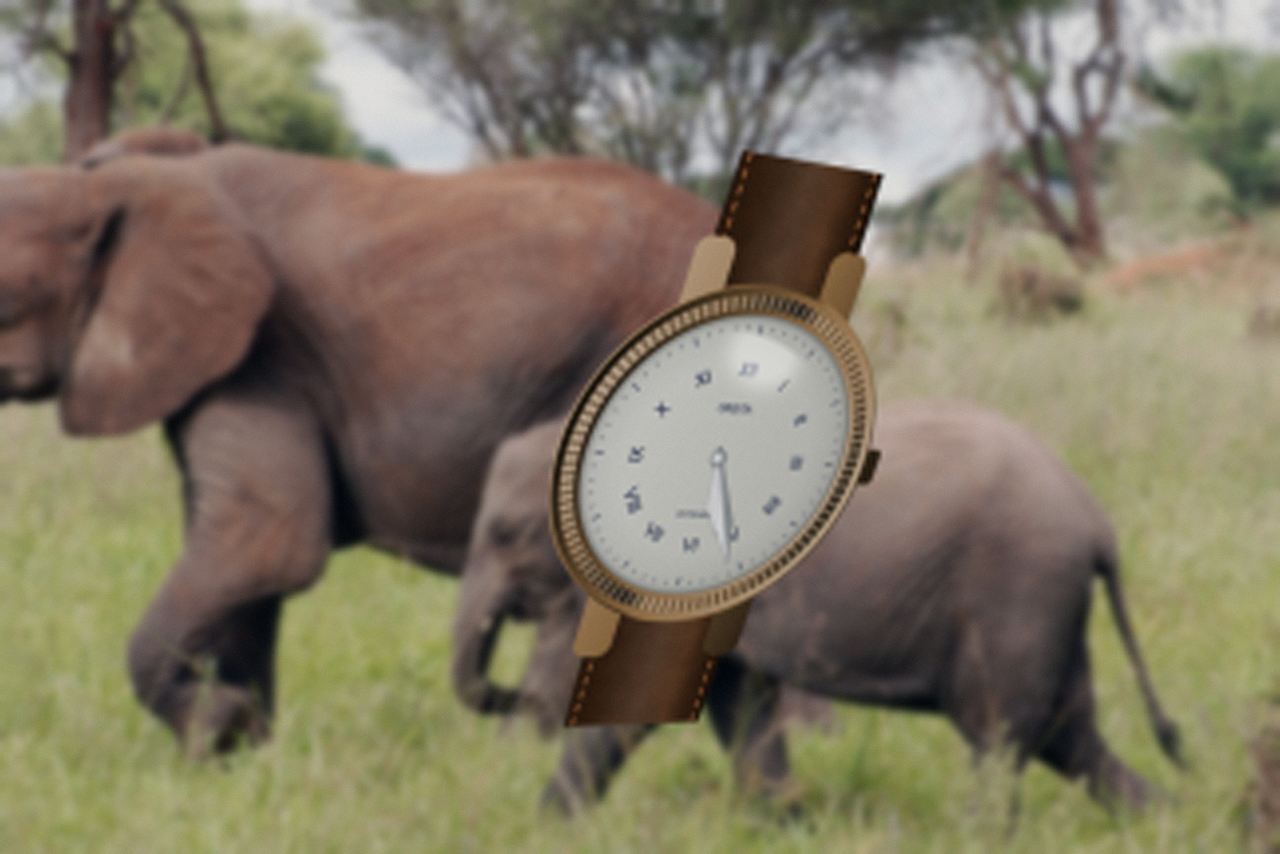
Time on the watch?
5:26
